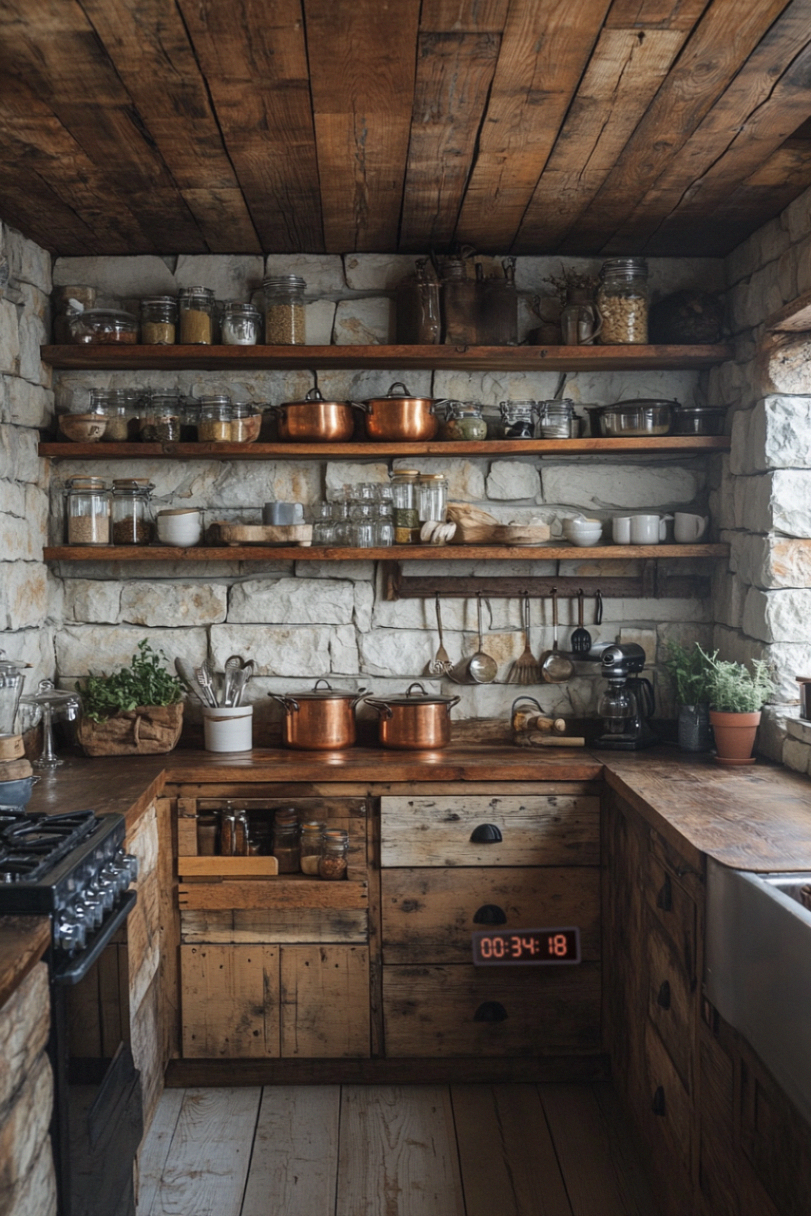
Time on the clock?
0:34:18
